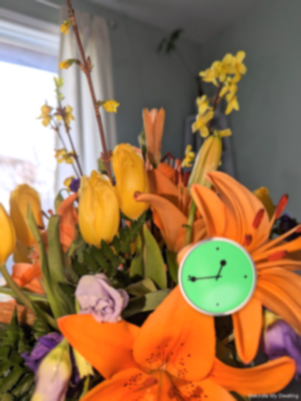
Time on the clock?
12:44
